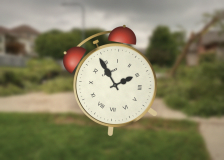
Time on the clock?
2:59
